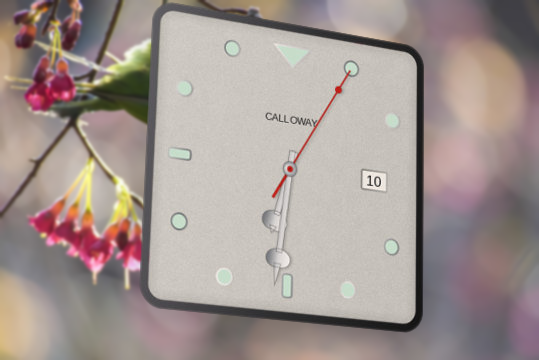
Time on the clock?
6:31:05
